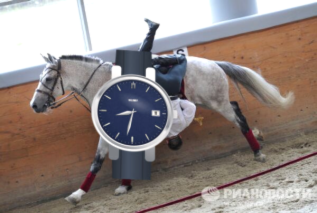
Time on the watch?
8:32
